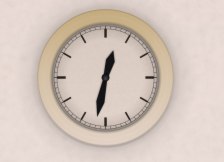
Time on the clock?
12:32
